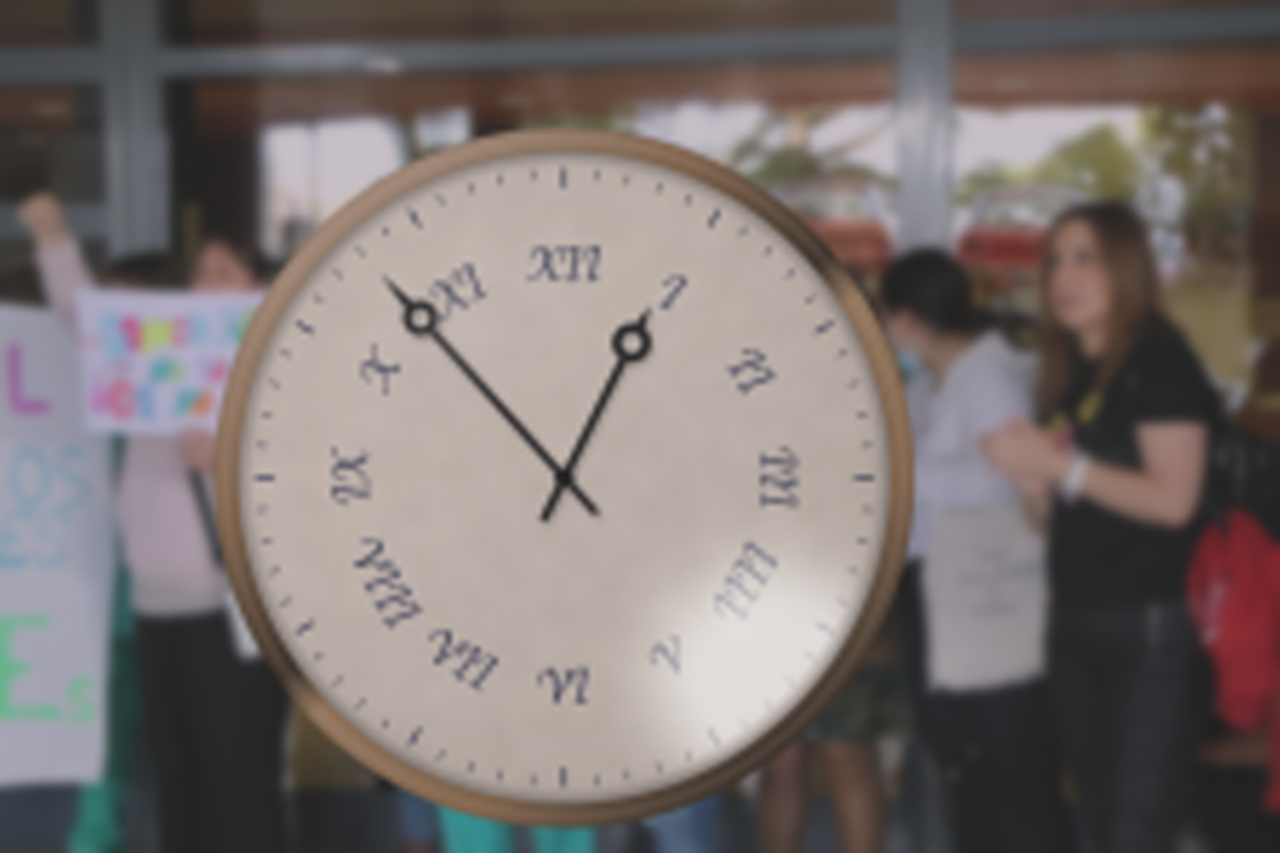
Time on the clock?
12:53
